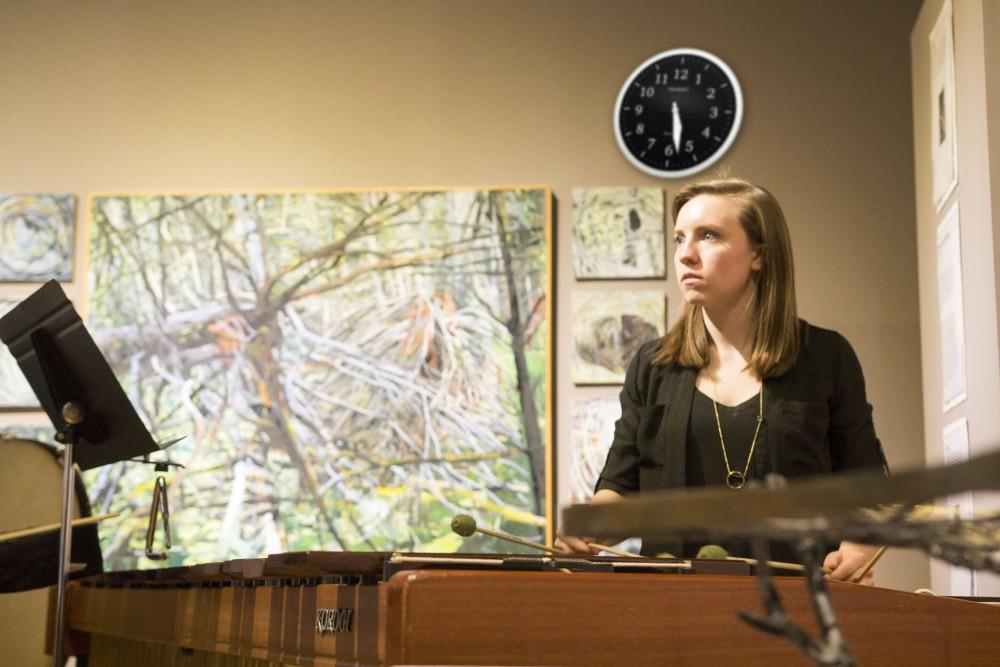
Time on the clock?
5:28
